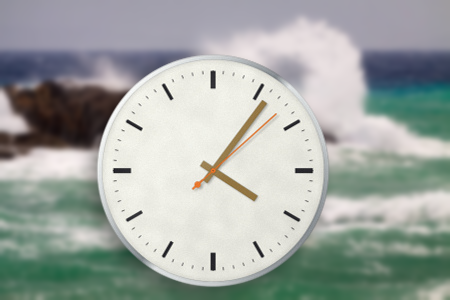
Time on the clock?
4:06:08
